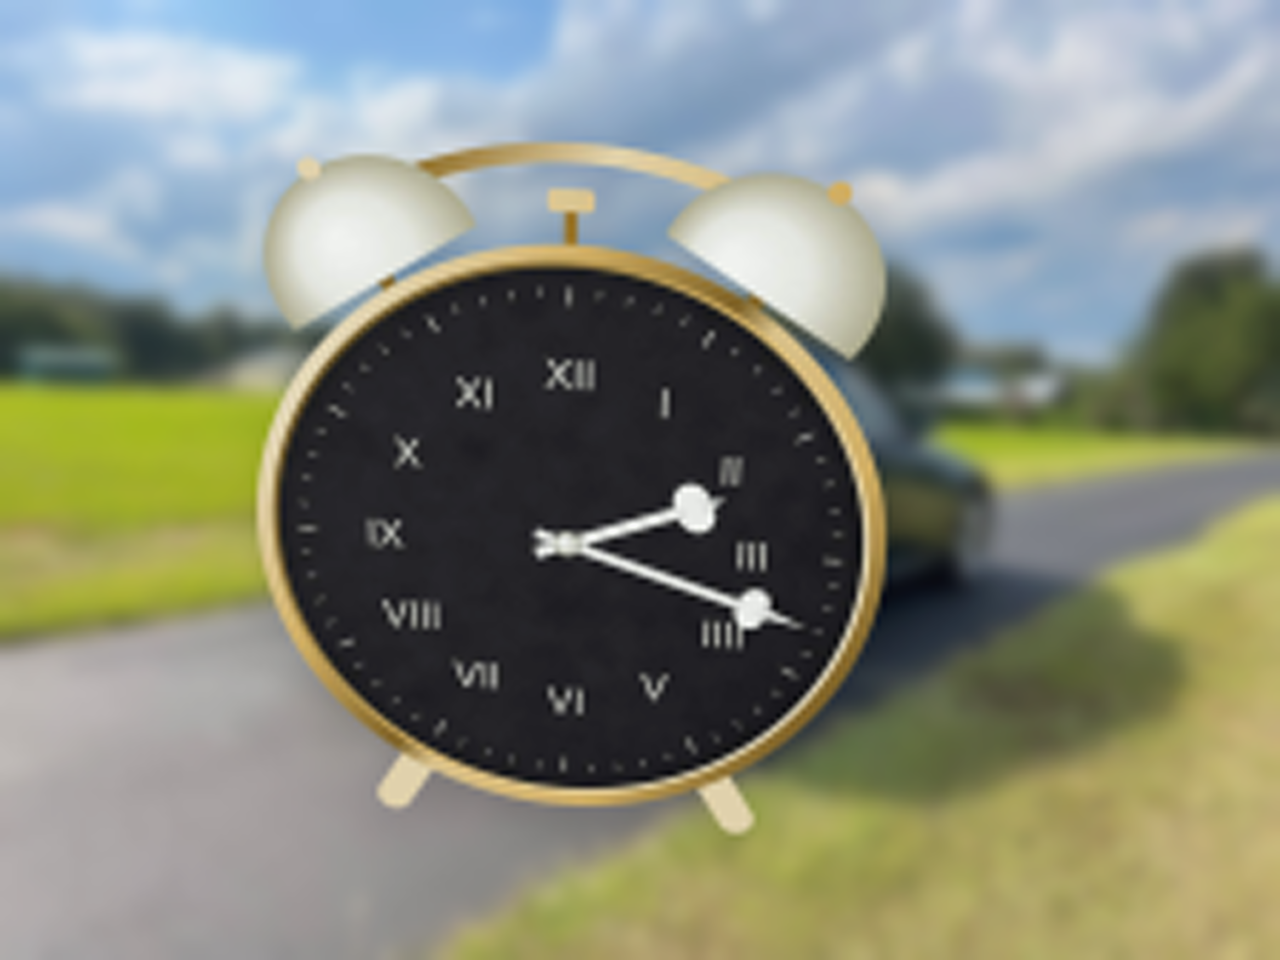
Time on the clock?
2:18
